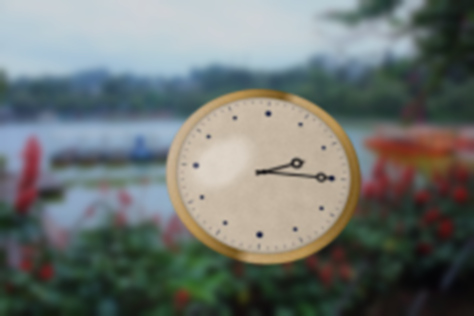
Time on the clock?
2:15
